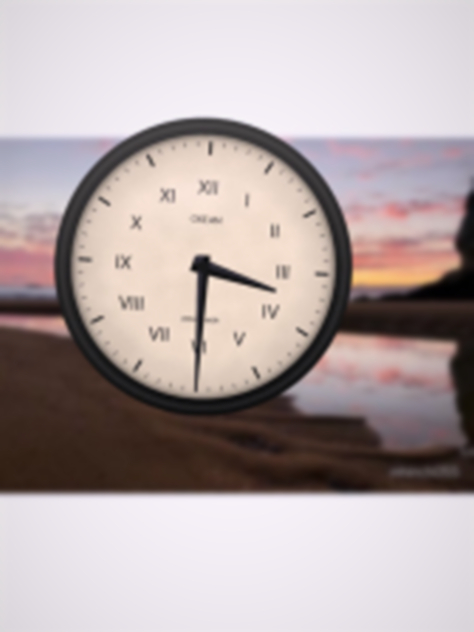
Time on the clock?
3:30
